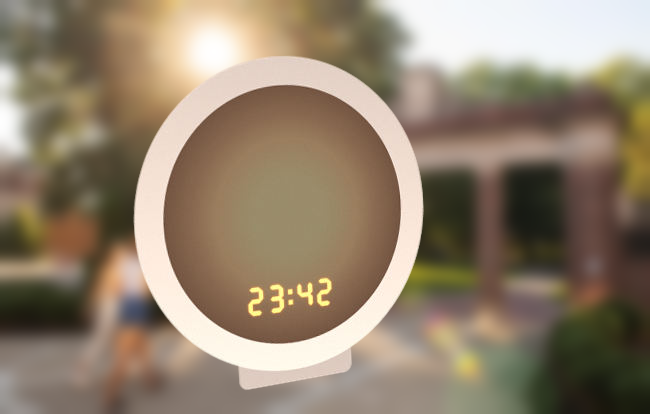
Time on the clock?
23:42
